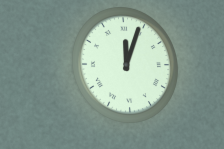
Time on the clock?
12:04
